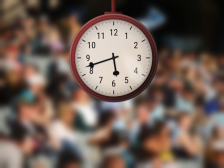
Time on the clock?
5:42
